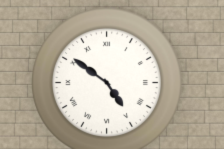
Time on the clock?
4:51
